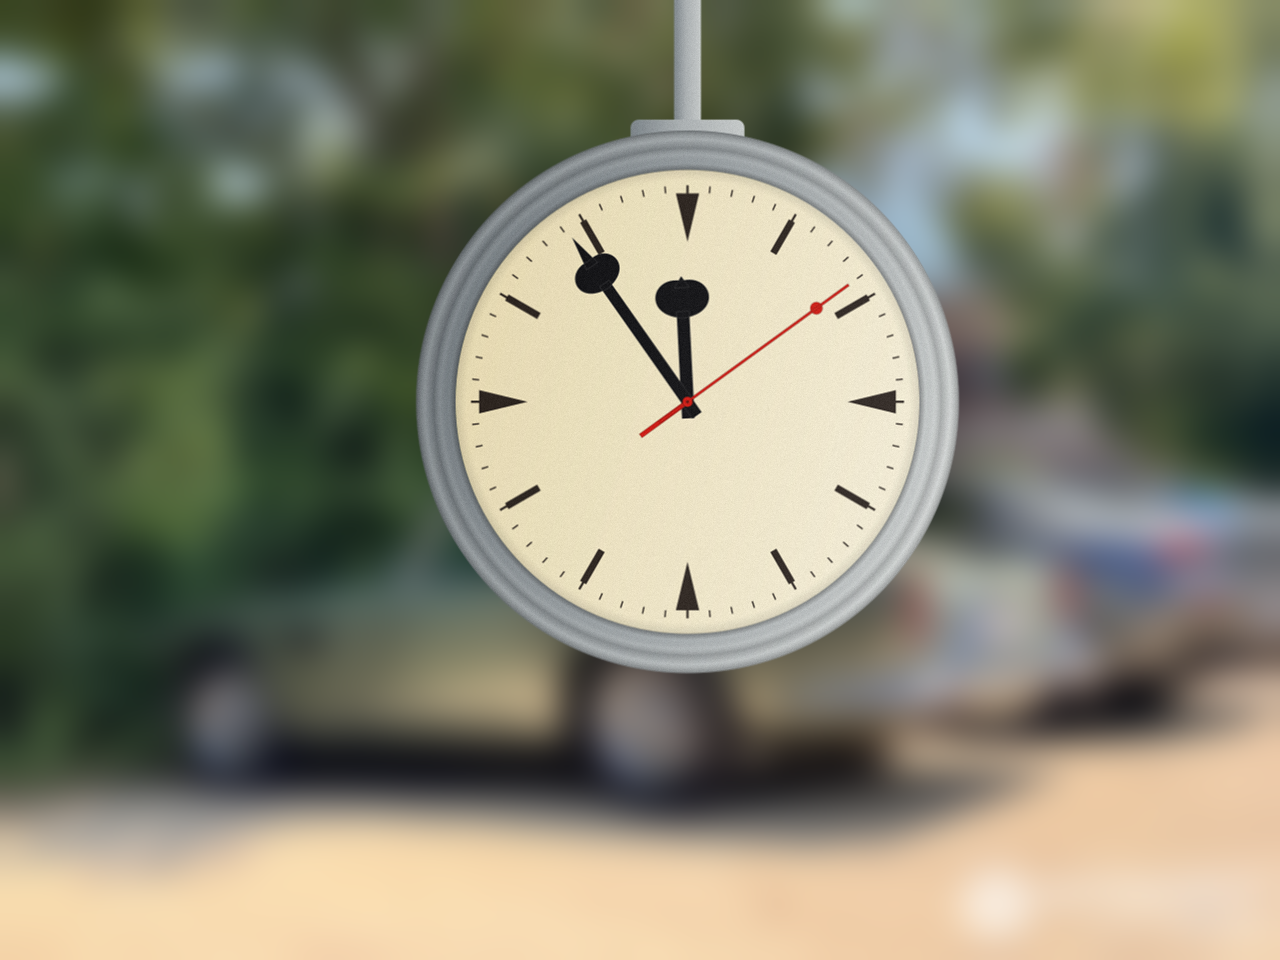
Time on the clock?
11:54:09
